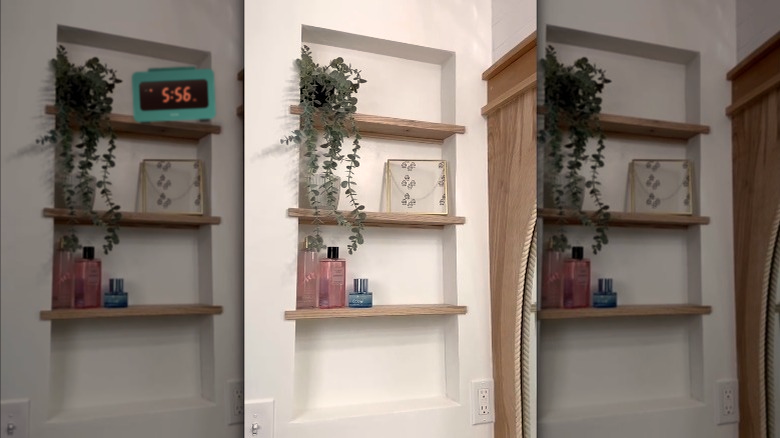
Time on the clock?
5:56
